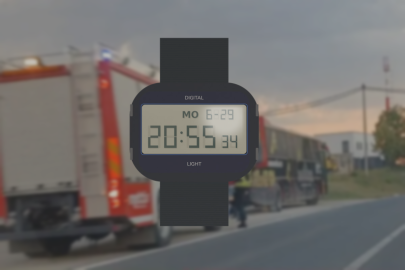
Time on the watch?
20:55:34
